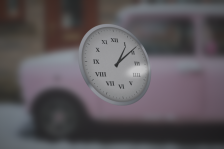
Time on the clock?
1:09
